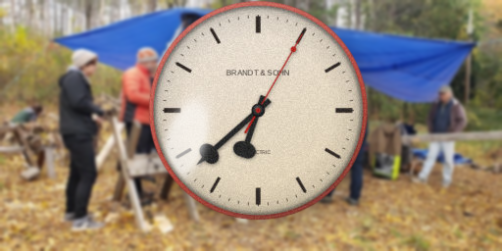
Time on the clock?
6:38:05
